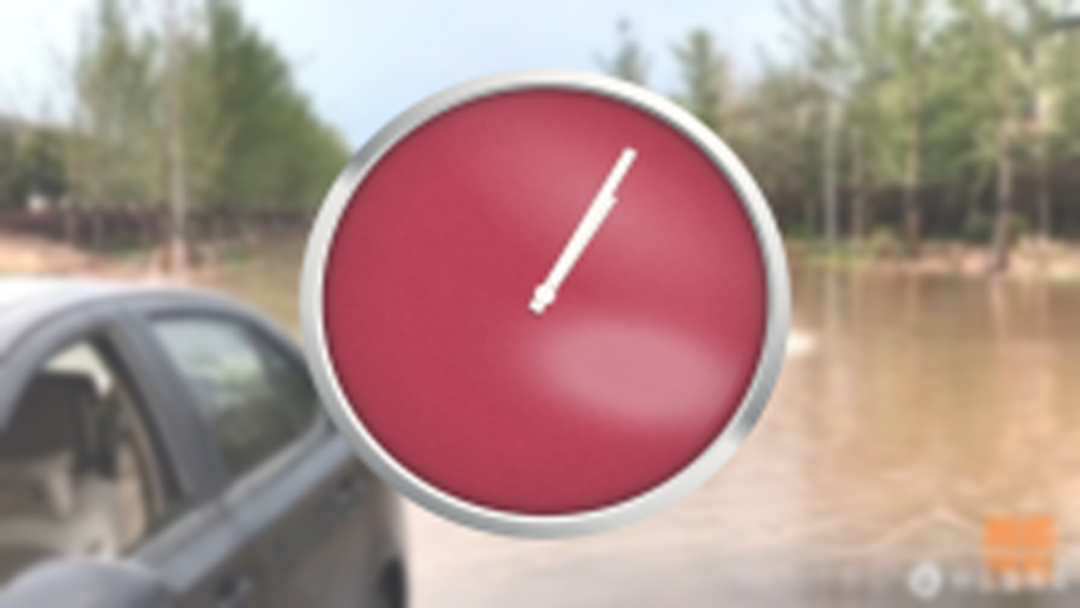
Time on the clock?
1:05
